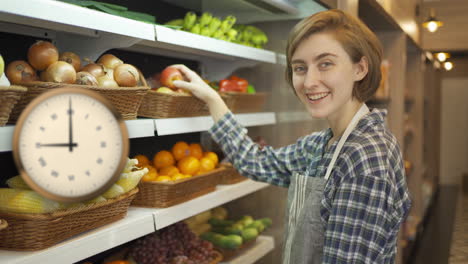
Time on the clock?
9:00
